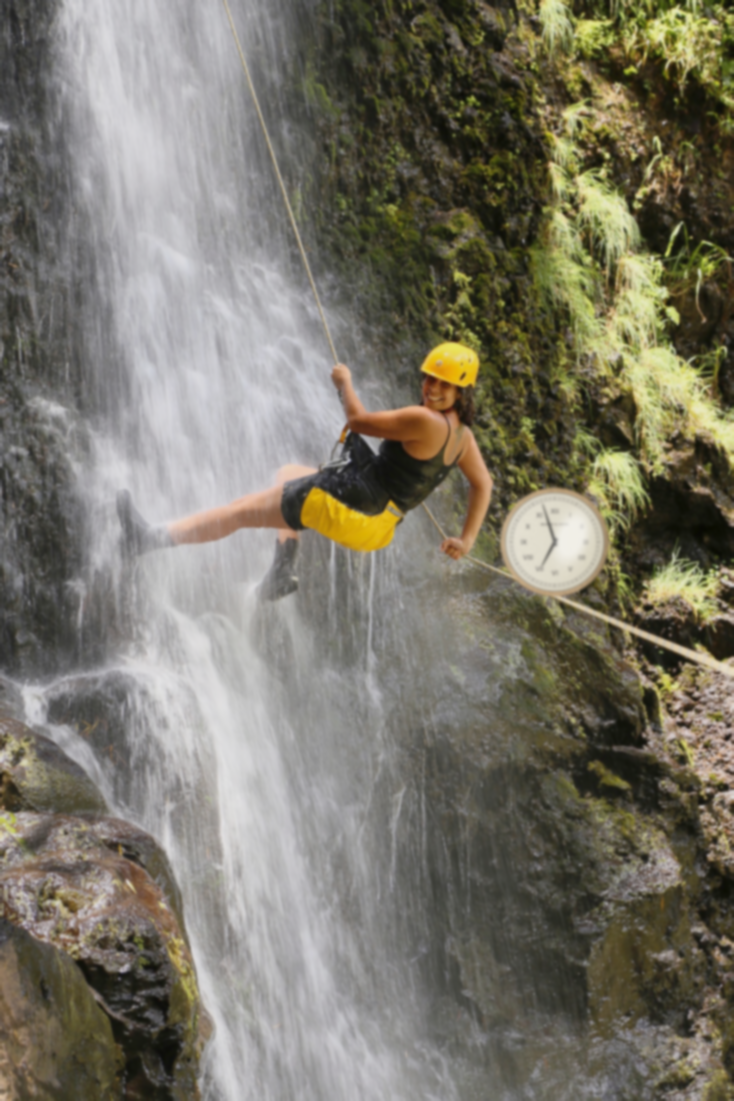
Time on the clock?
6:57
